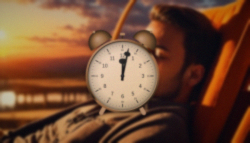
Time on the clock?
12:02
